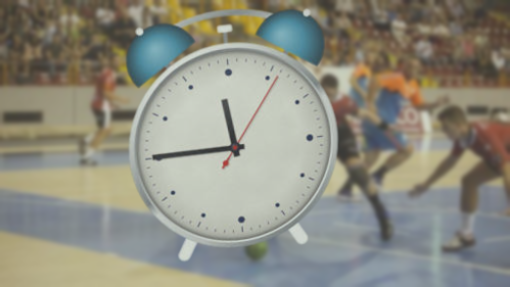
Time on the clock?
11:45:06
